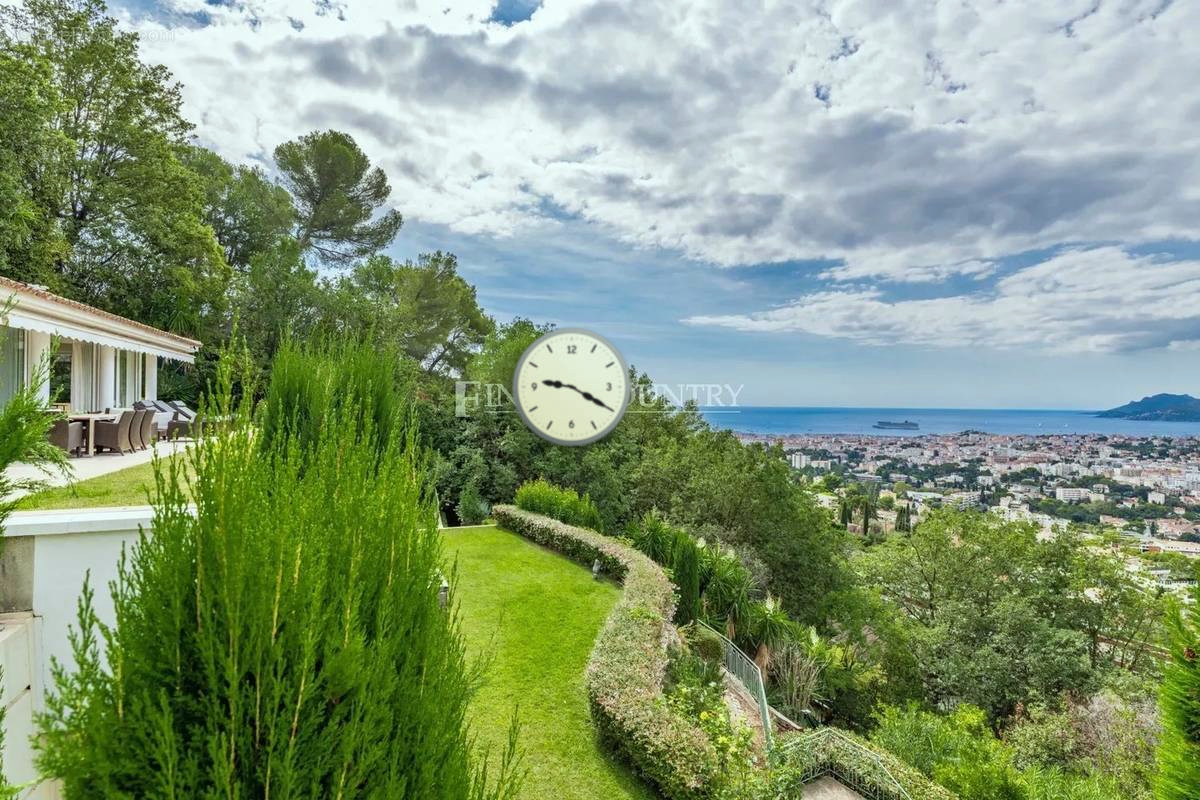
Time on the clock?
9:20
